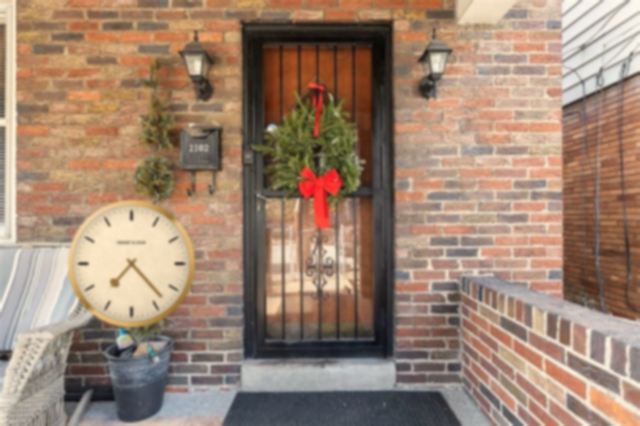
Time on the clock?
7:23
